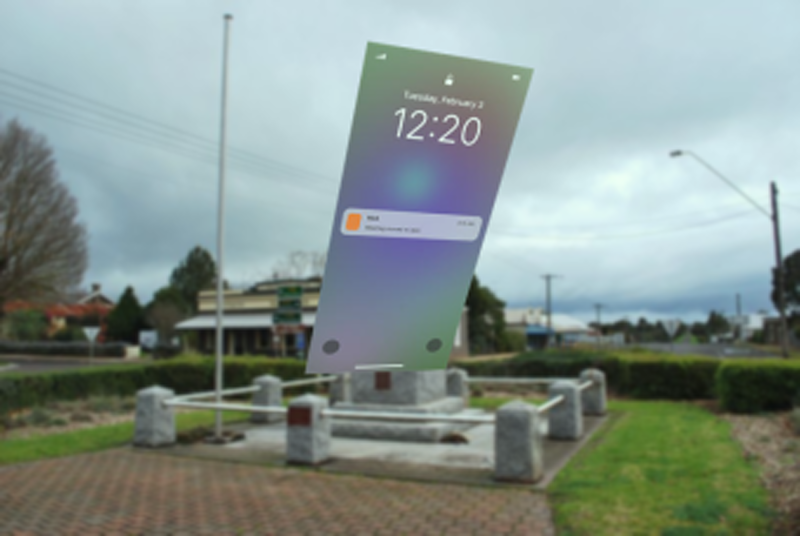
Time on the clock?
12:20
